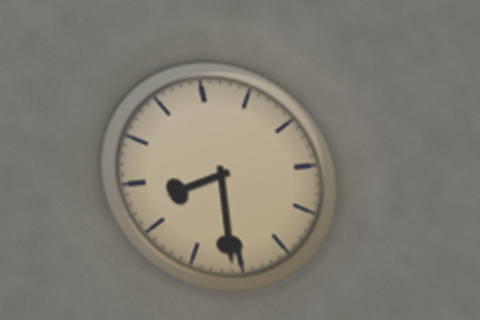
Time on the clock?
8:31
